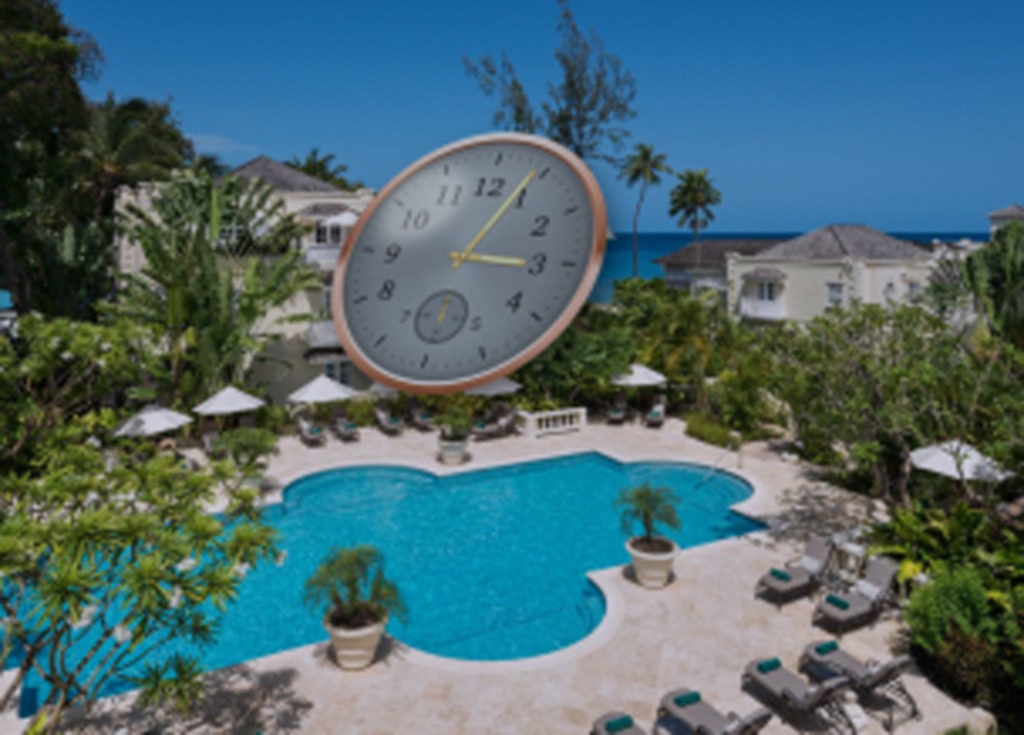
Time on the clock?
3:04
